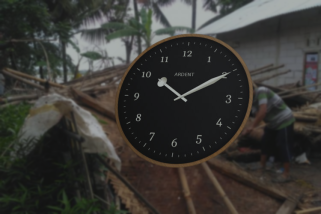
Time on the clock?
10:10
